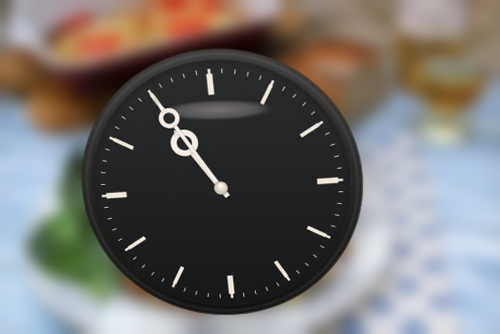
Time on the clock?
10:55
